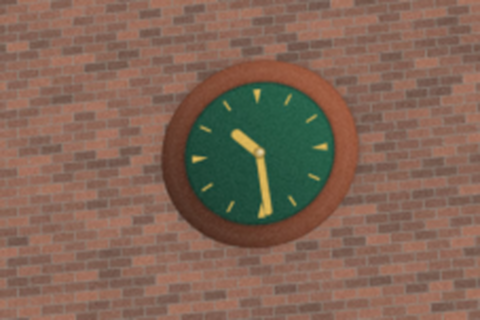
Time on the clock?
10:29
